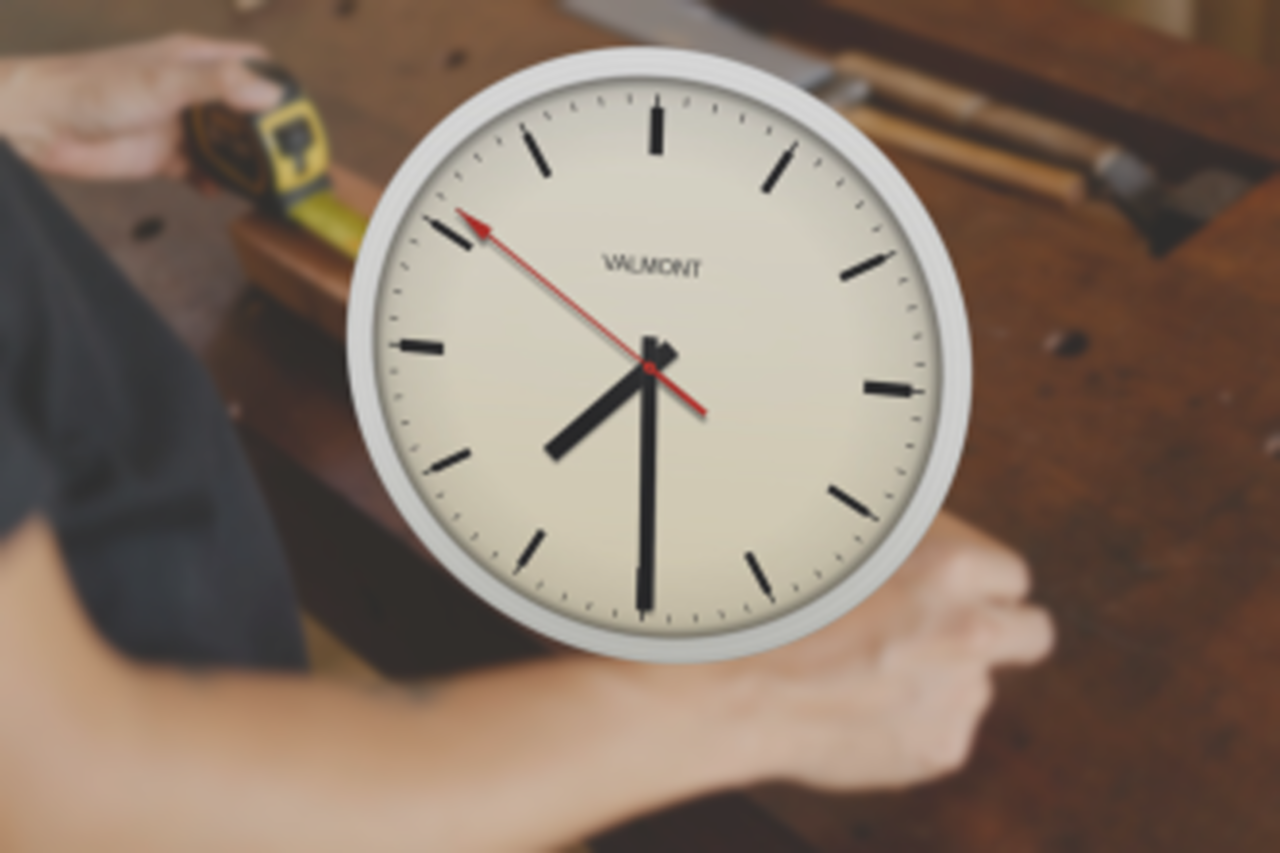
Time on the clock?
7:29:51
